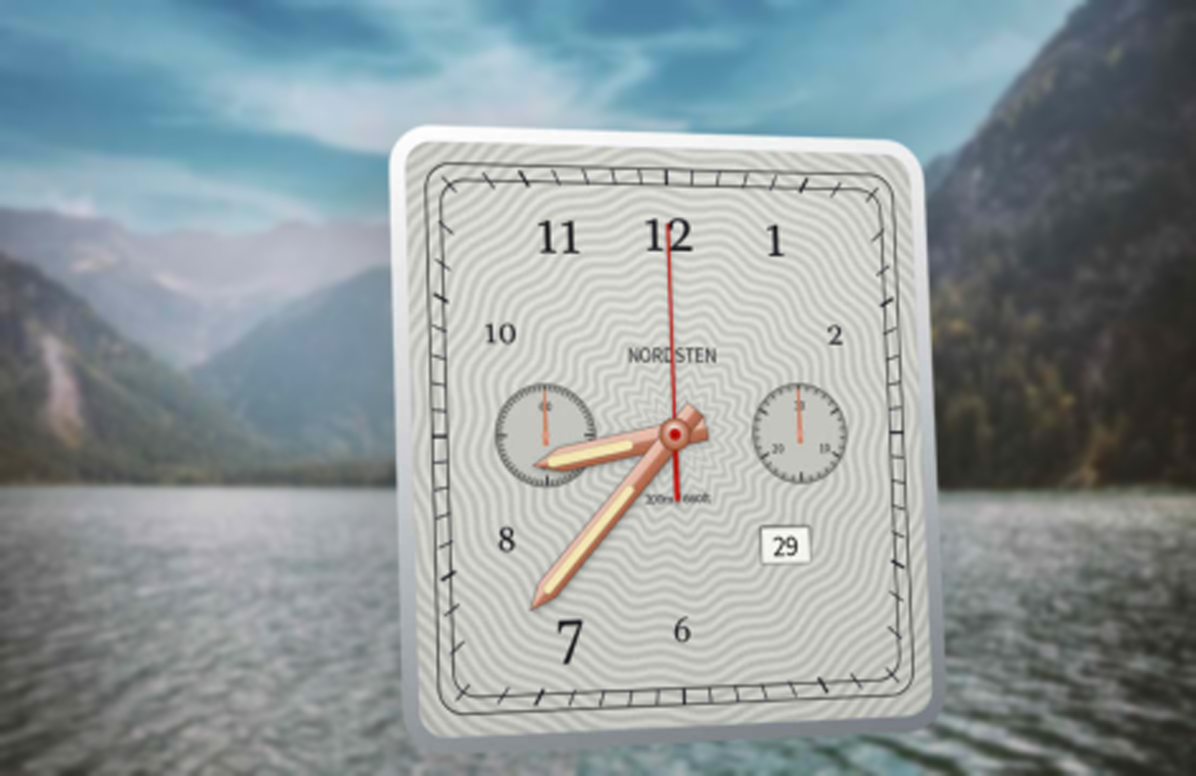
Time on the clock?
8:37
